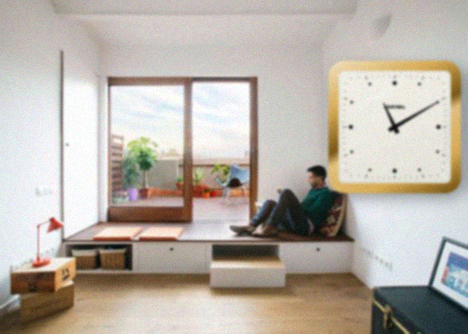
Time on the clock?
11:10
